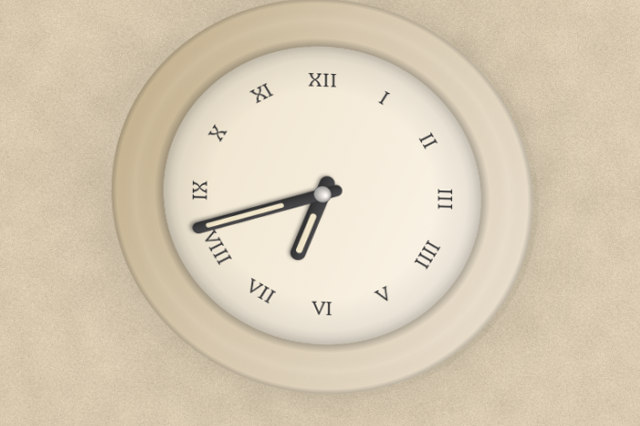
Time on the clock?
6:42
